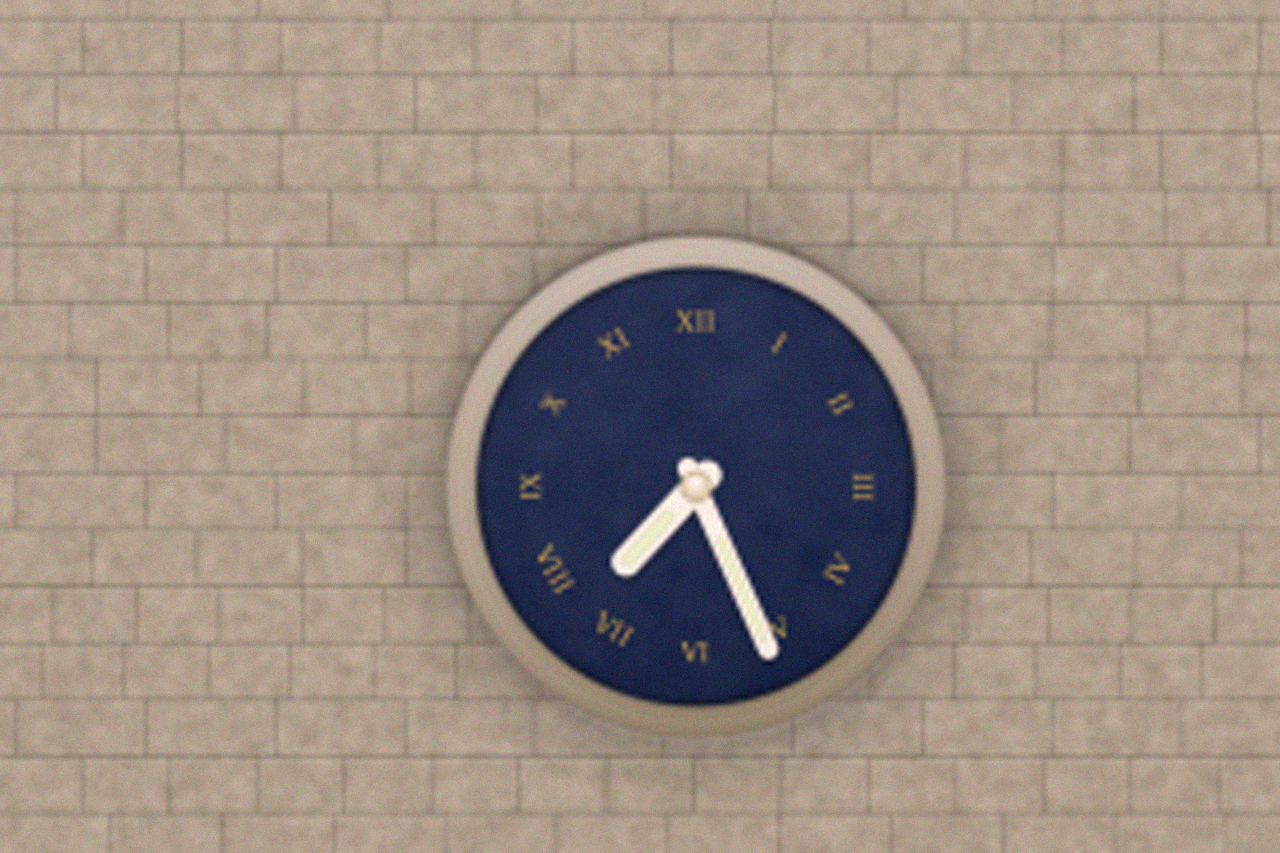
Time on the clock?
7:26
